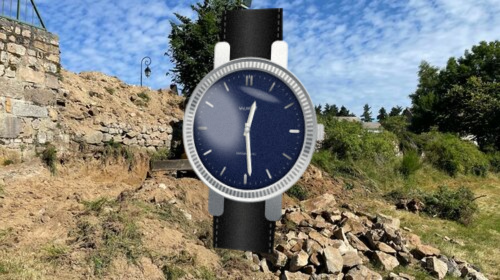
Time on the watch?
12:29
